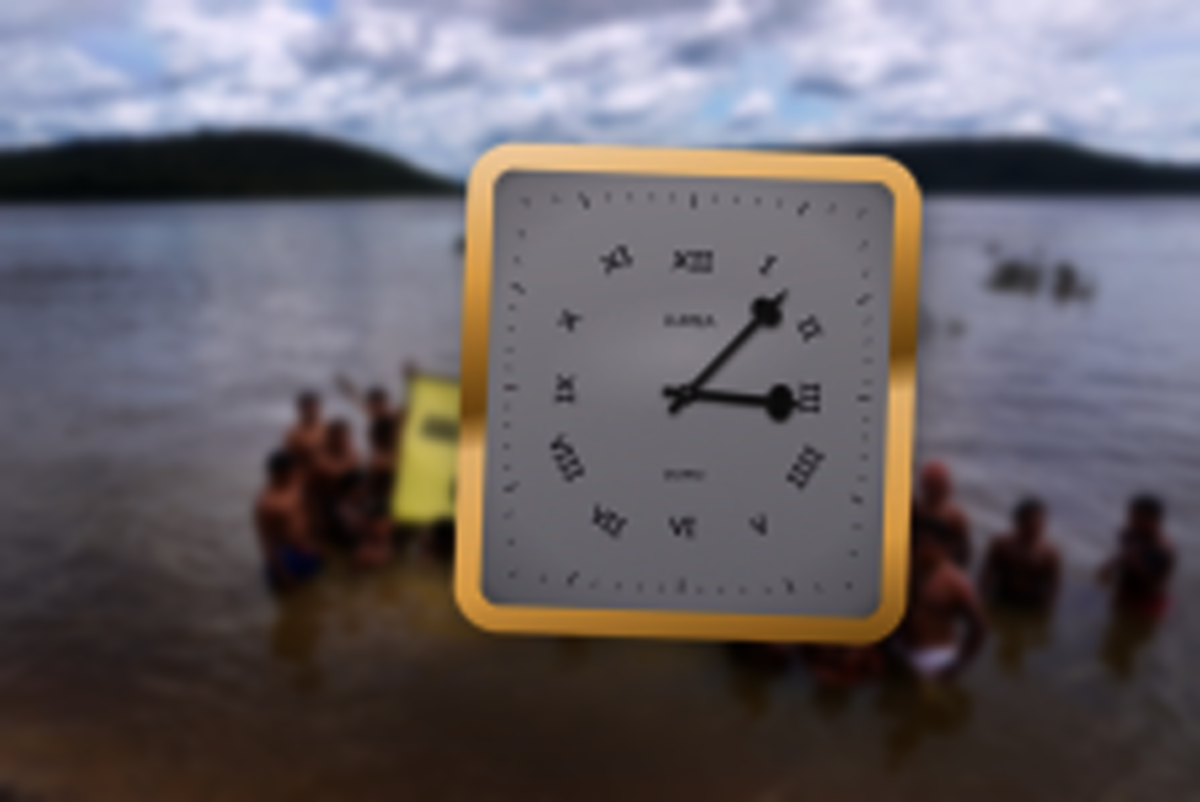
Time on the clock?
3:07
